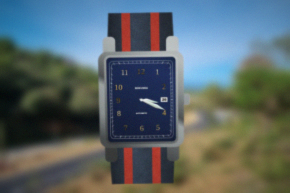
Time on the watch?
3:19
